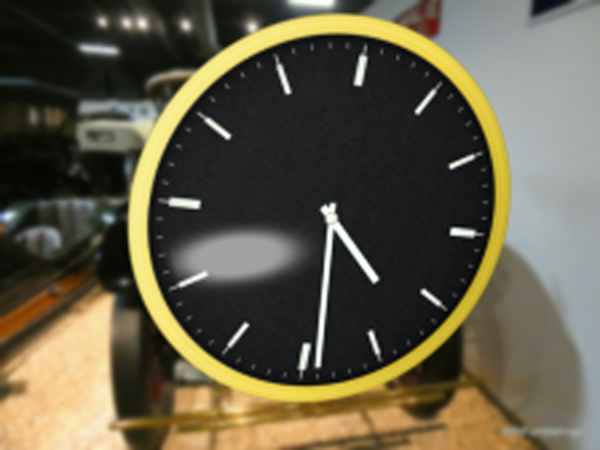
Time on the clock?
4:29
